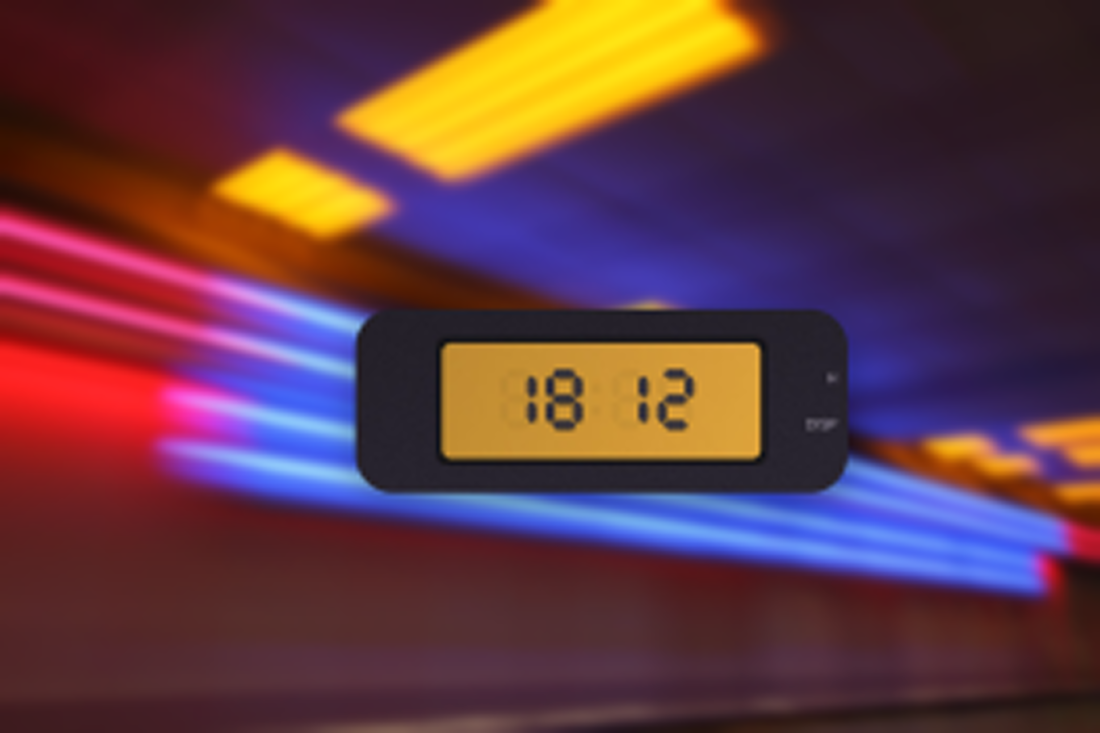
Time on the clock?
18:12
